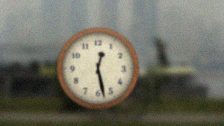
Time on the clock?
12:28
